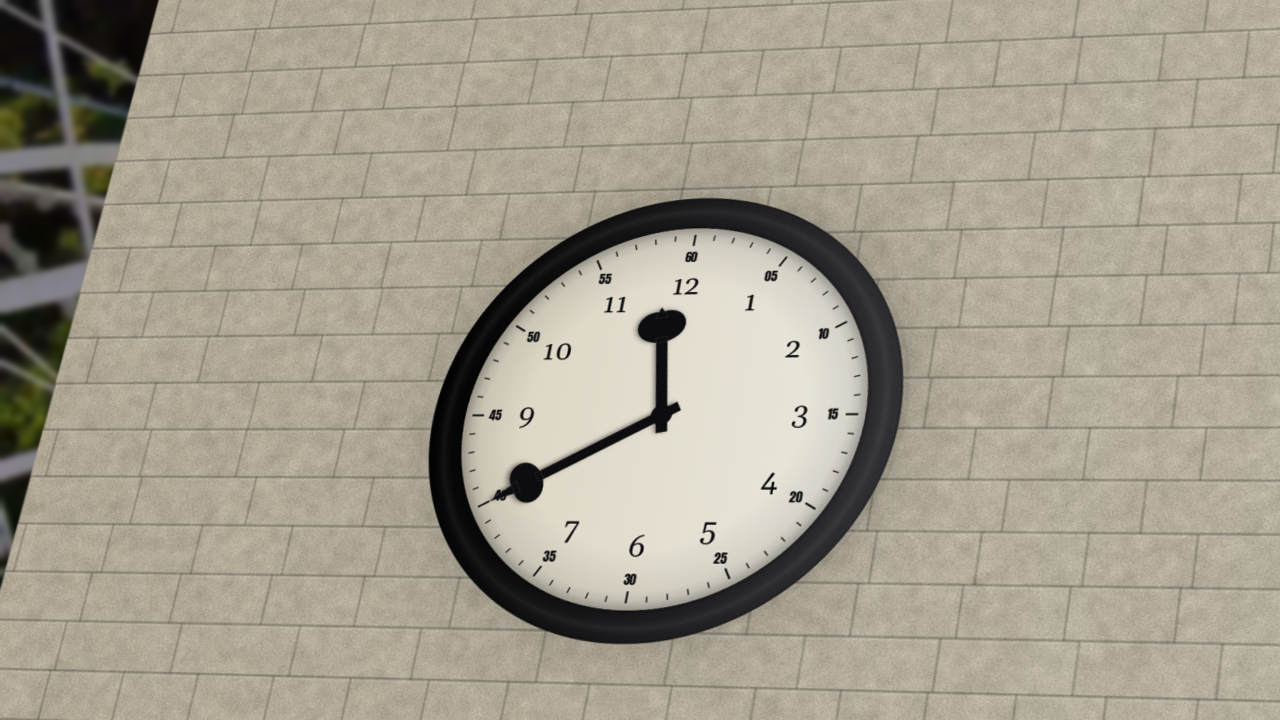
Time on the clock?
11:40
